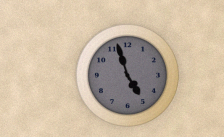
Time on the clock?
4:57
